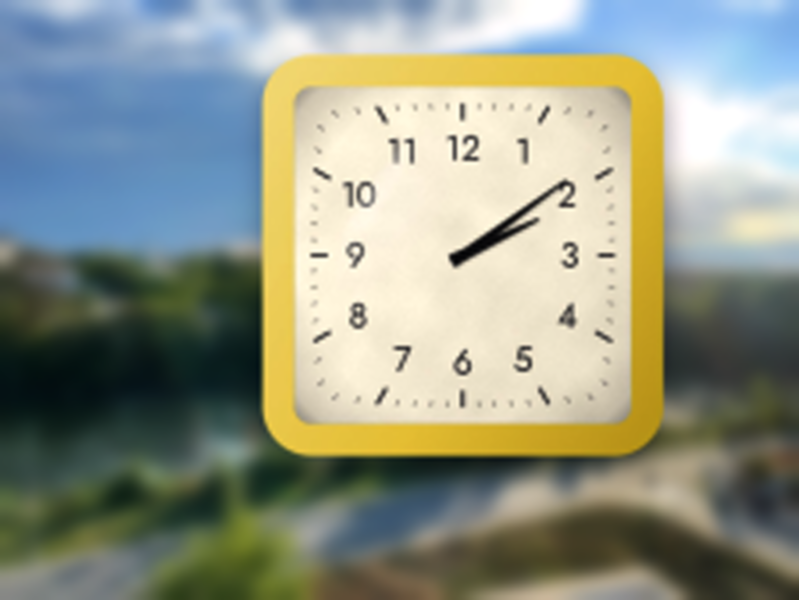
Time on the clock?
2:09
